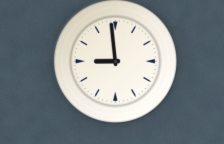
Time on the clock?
8:59
